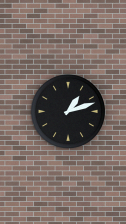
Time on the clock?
1:12
